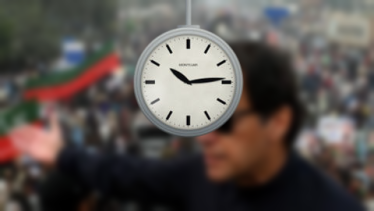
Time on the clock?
10:14
